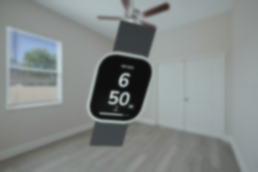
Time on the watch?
6:50
